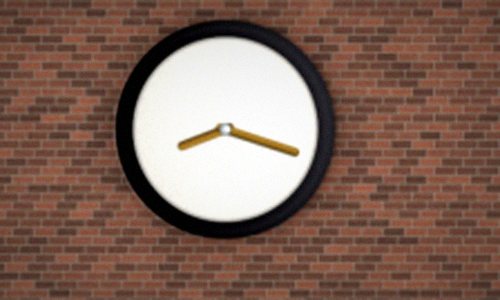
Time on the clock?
8:18
